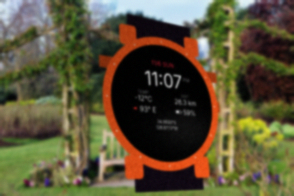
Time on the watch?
11:07
